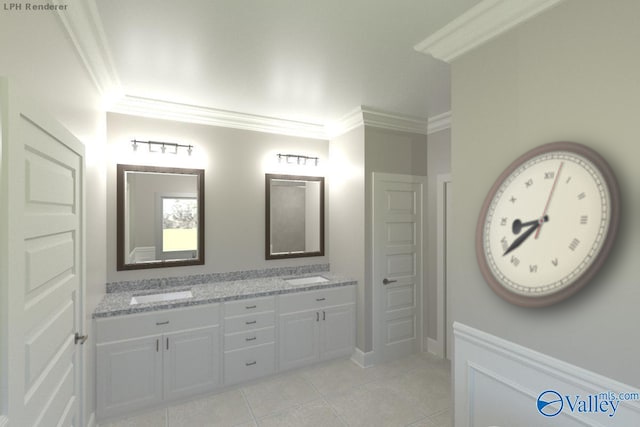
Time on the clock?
8:38:02
